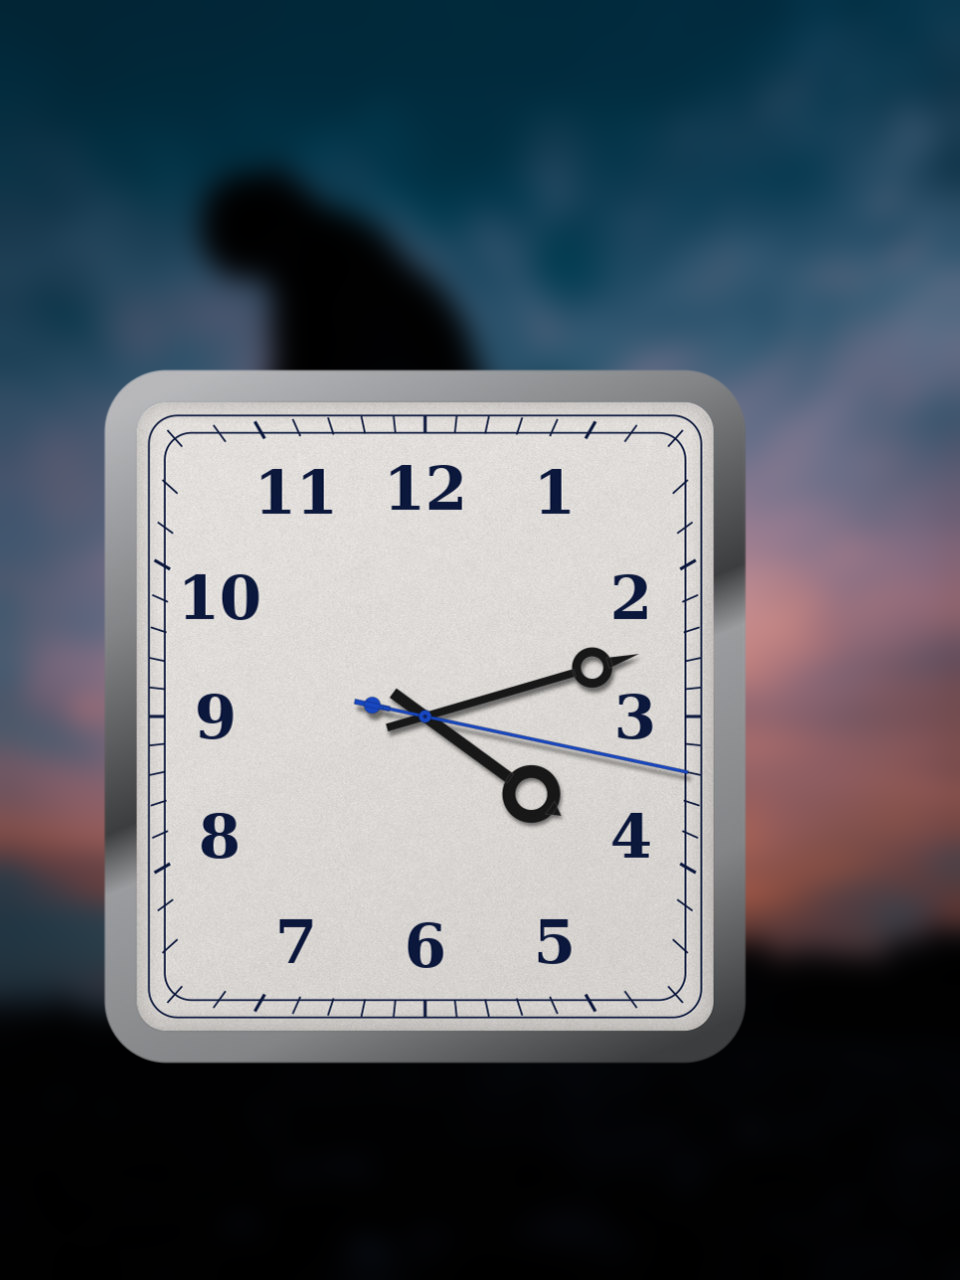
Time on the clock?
4:12:17
